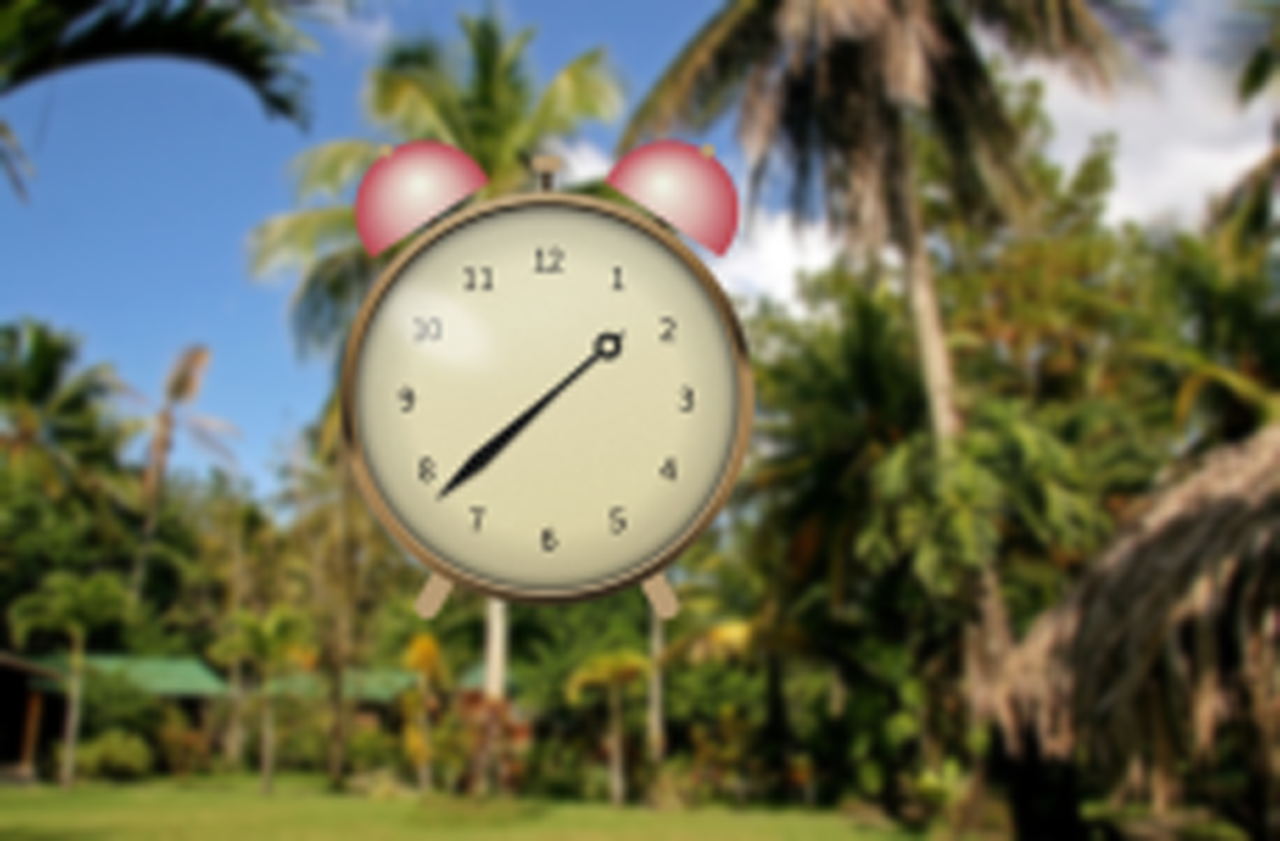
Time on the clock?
1:38
